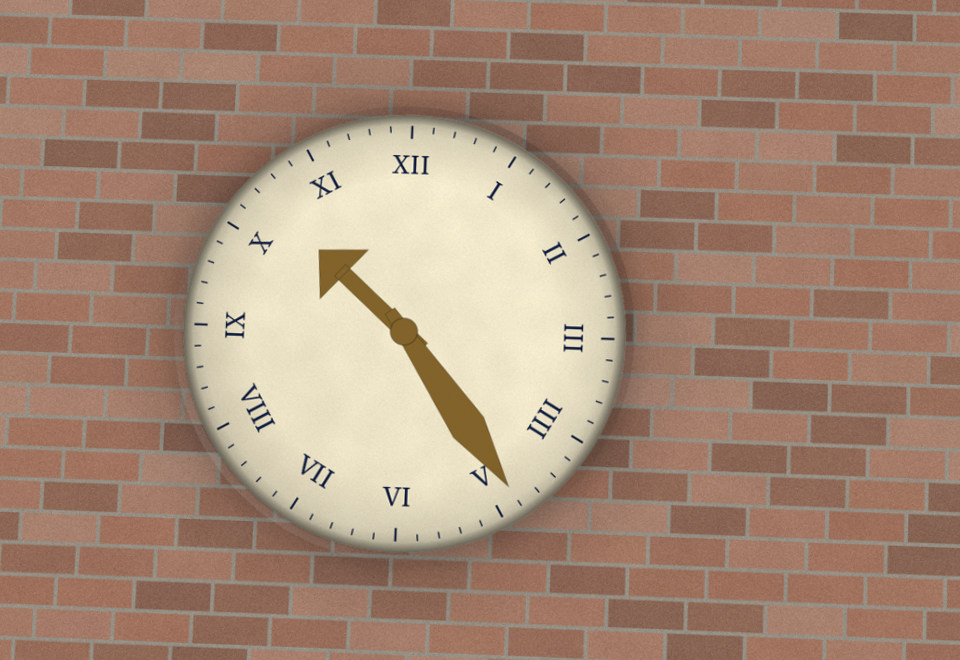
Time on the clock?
10:24
